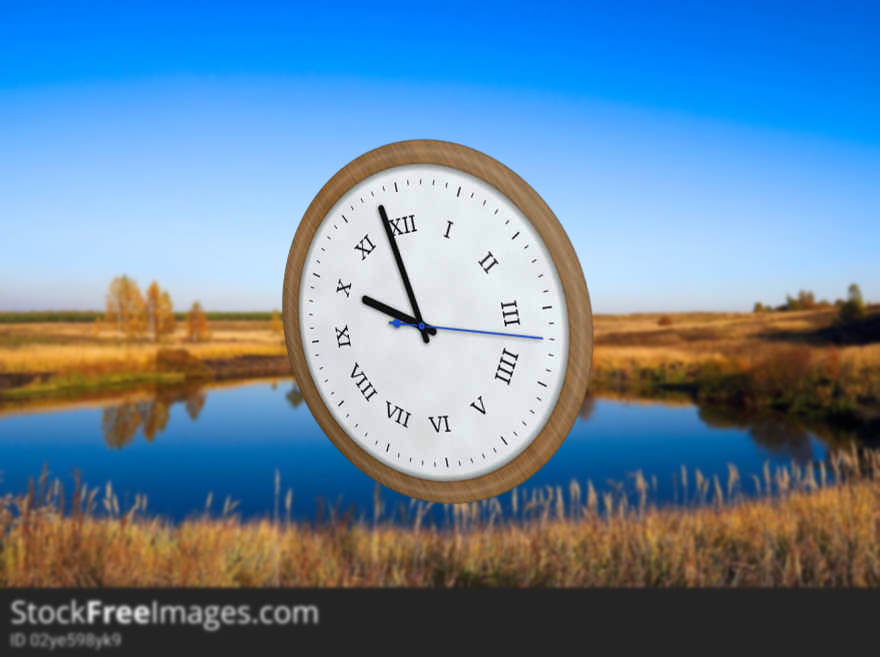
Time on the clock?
9:58:17
